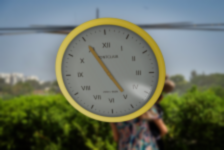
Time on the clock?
4:55
